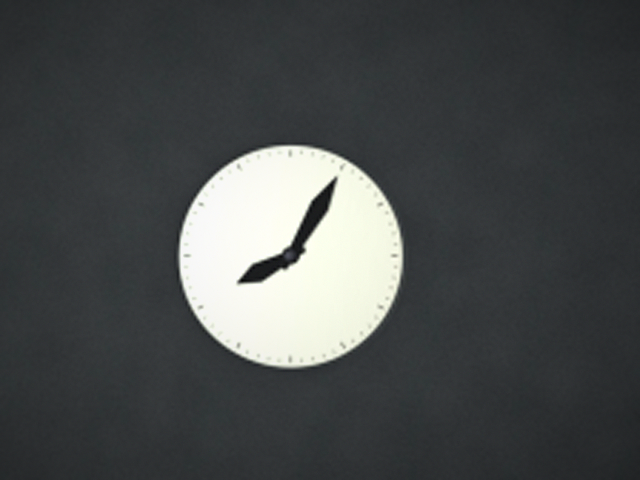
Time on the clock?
8:05
